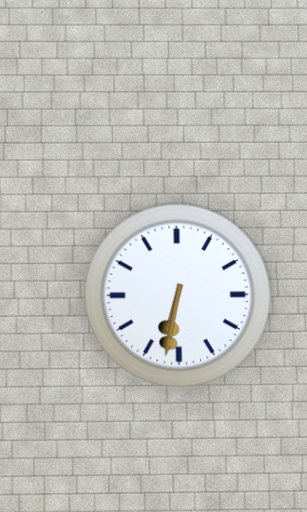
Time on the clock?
6:32
